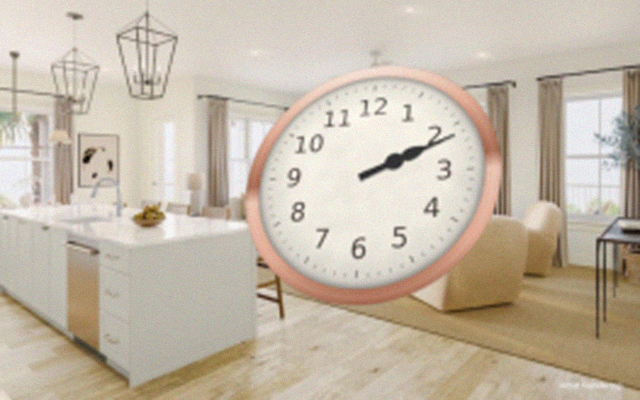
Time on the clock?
2:11
